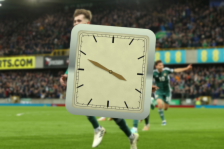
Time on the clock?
3:49
